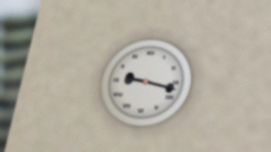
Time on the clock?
9:17
